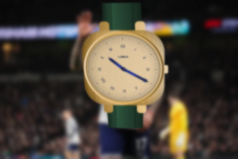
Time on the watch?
10:20
